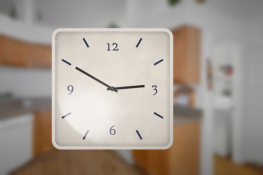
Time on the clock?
2:50
